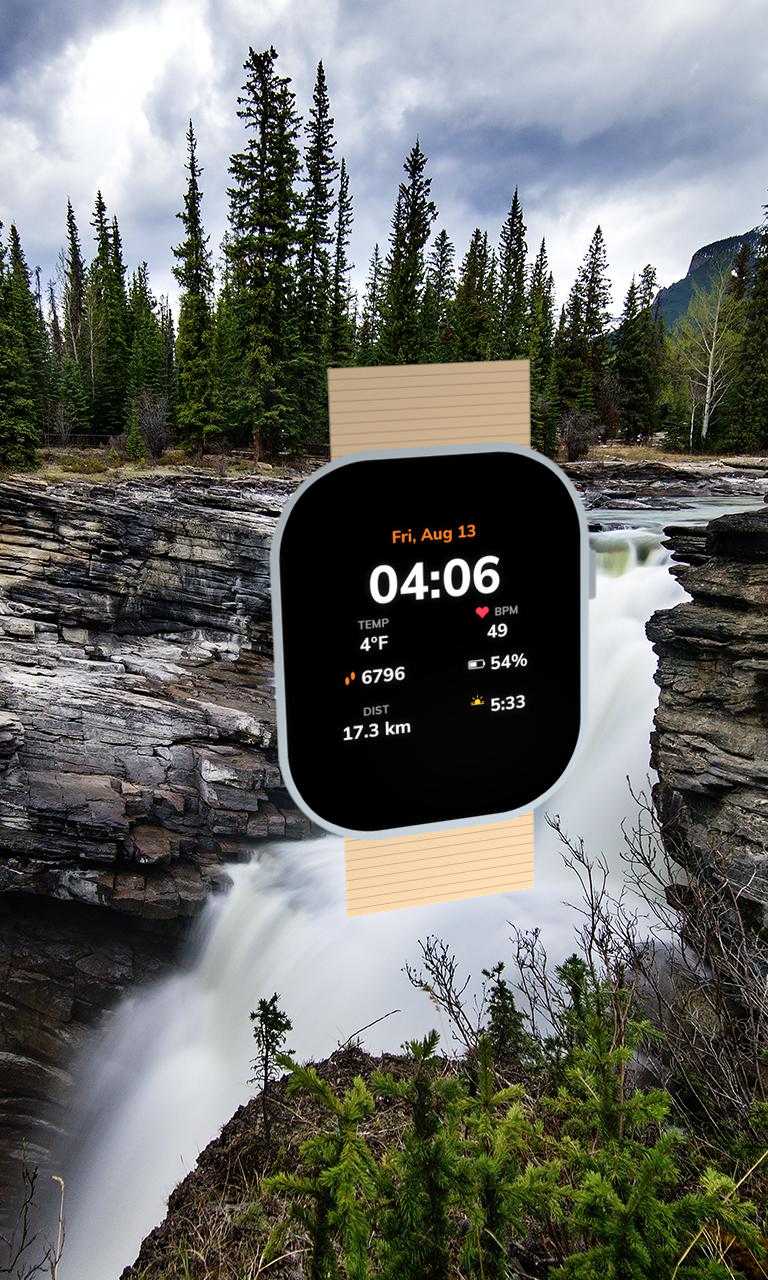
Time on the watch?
4:06
